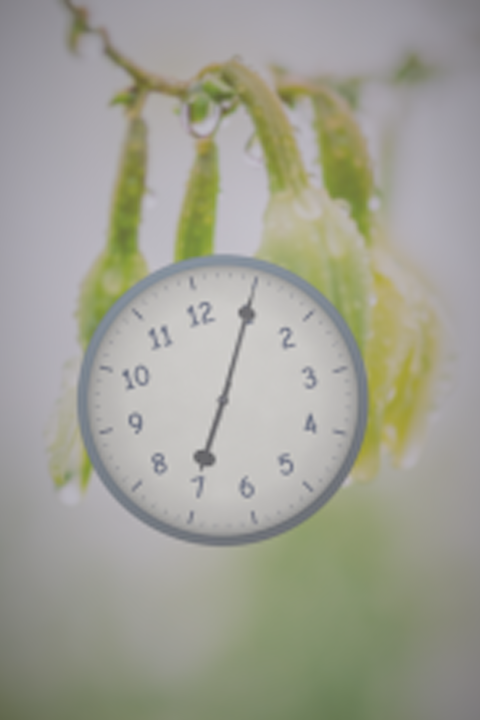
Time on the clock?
7:05
